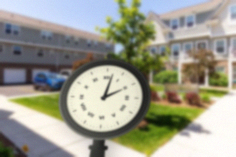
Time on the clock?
2:02
